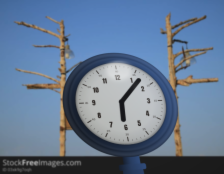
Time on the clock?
6:07
